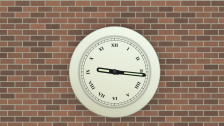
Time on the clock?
9:16
